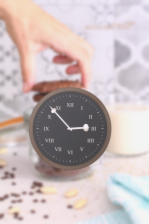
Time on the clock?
2:53
